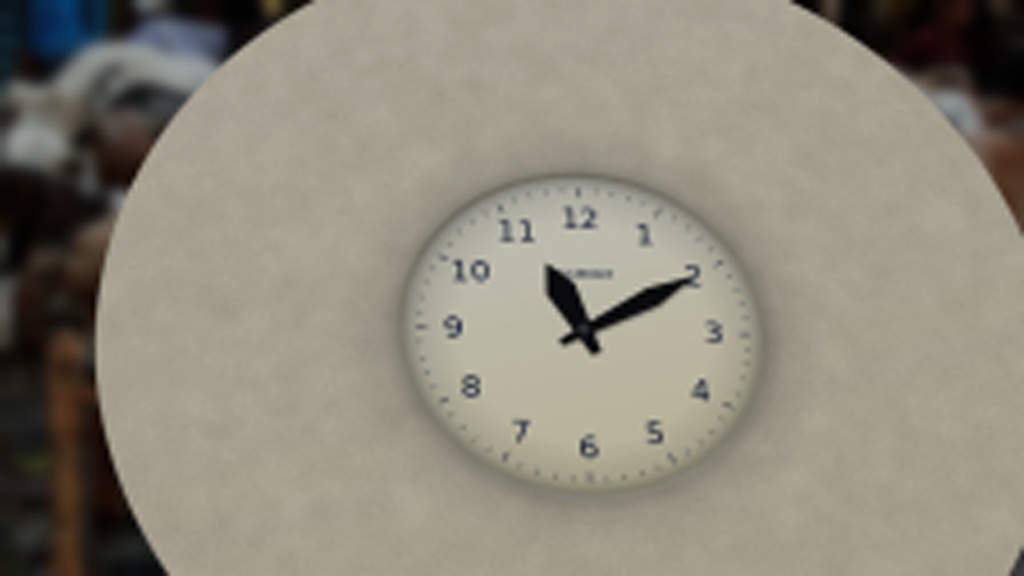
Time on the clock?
11:10
